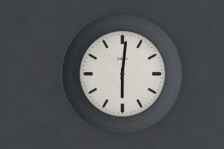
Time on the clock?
6:01
